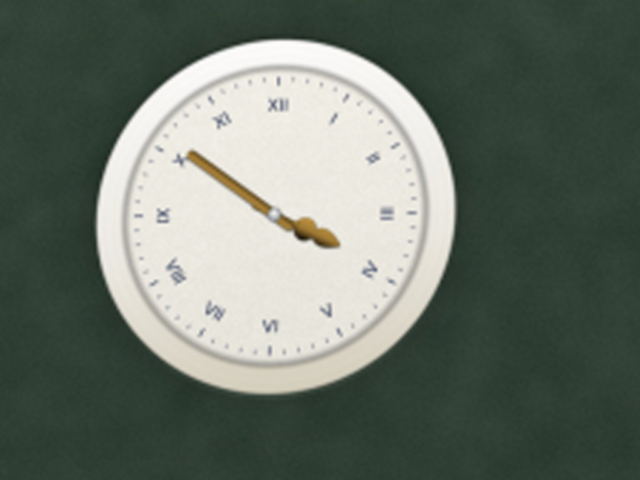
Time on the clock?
3:51
